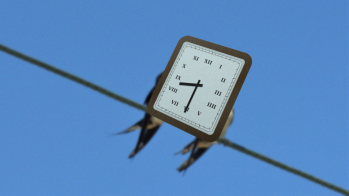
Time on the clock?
8:30
